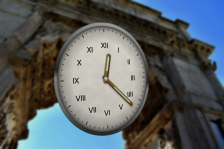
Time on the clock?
12:22
